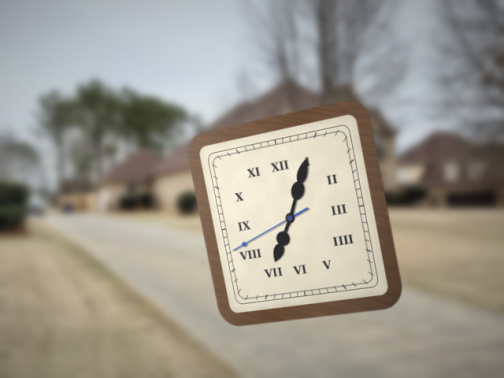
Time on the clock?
7:04:42
